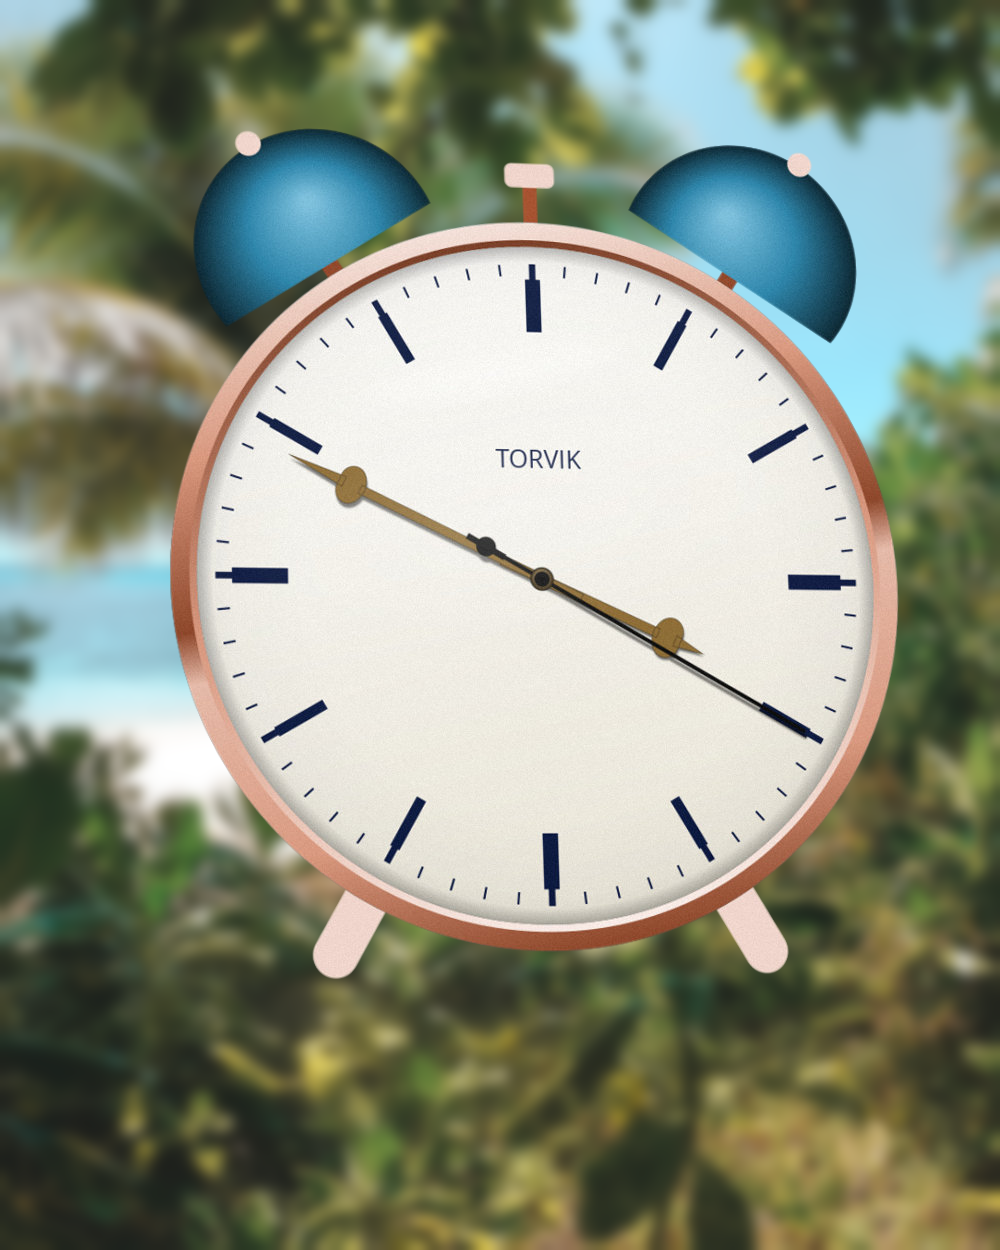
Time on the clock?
3:49:20
